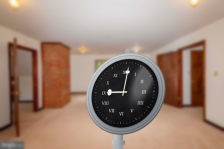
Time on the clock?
9:01
